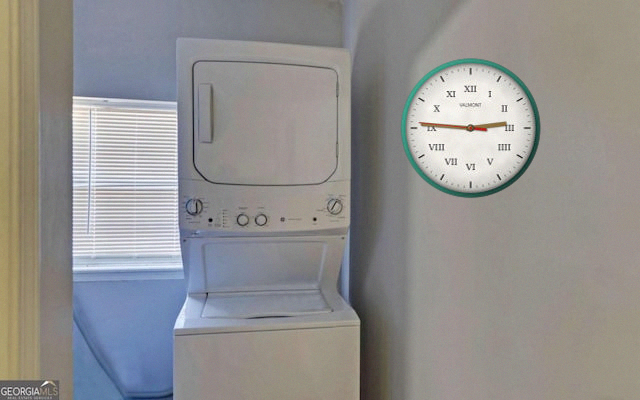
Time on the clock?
2:45:46
